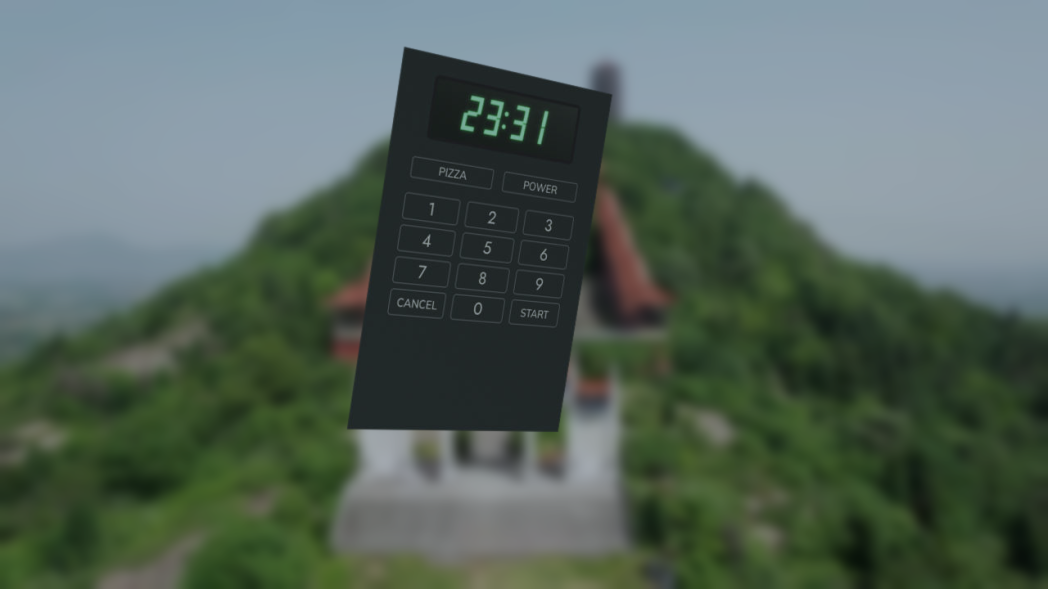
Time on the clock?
23:31
